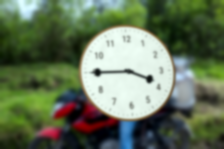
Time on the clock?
3:45
